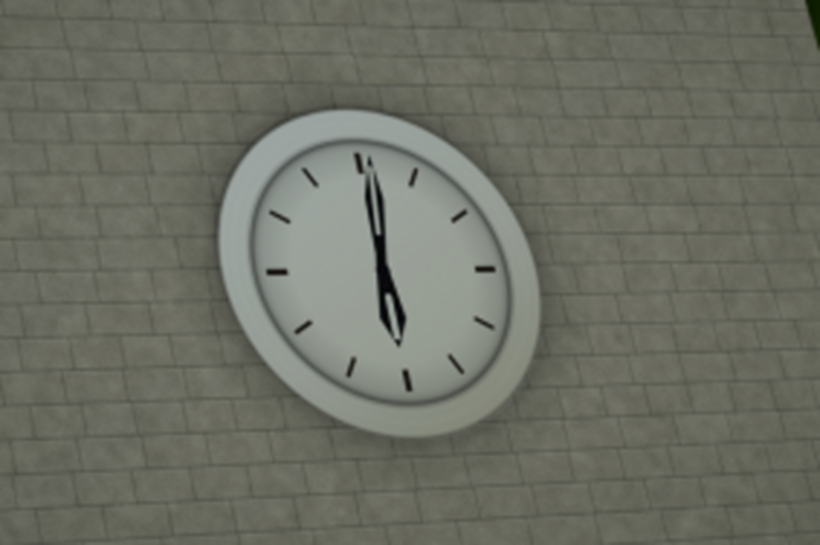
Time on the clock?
6:01
